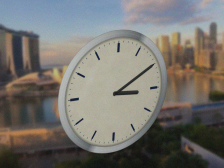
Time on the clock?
3:10
